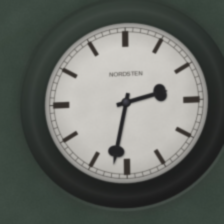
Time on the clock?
2:32
